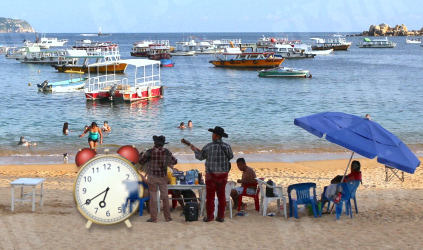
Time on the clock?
6:40
